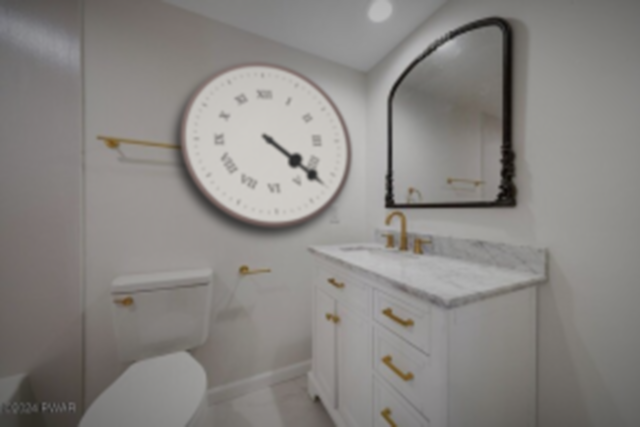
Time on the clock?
4:22
